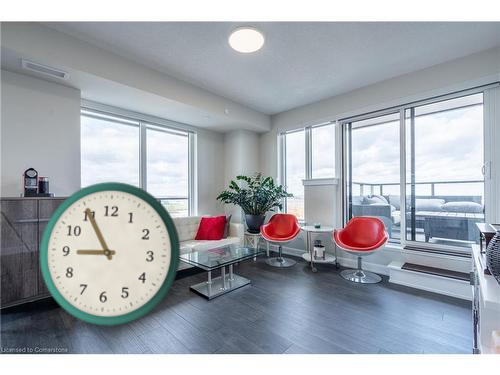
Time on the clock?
8:55
